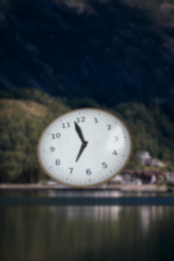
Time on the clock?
6:58
